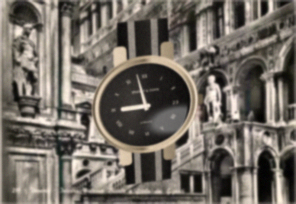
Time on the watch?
8:58
